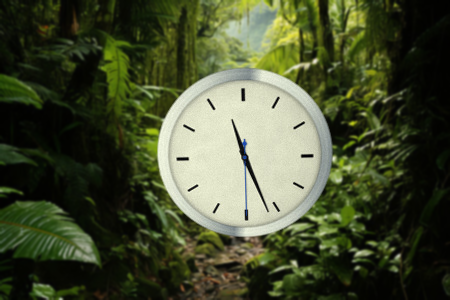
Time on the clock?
11:26:30
